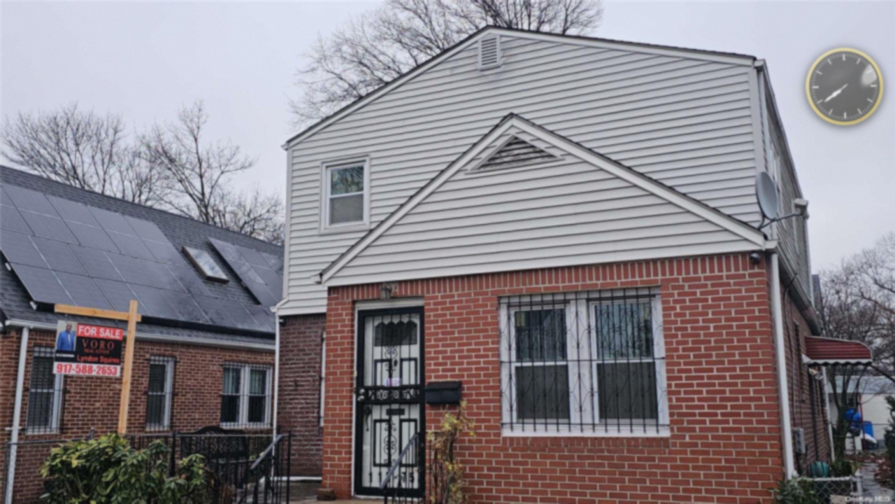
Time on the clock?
7:39
